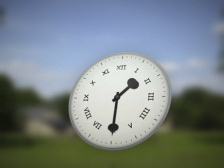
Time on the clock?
1:30
